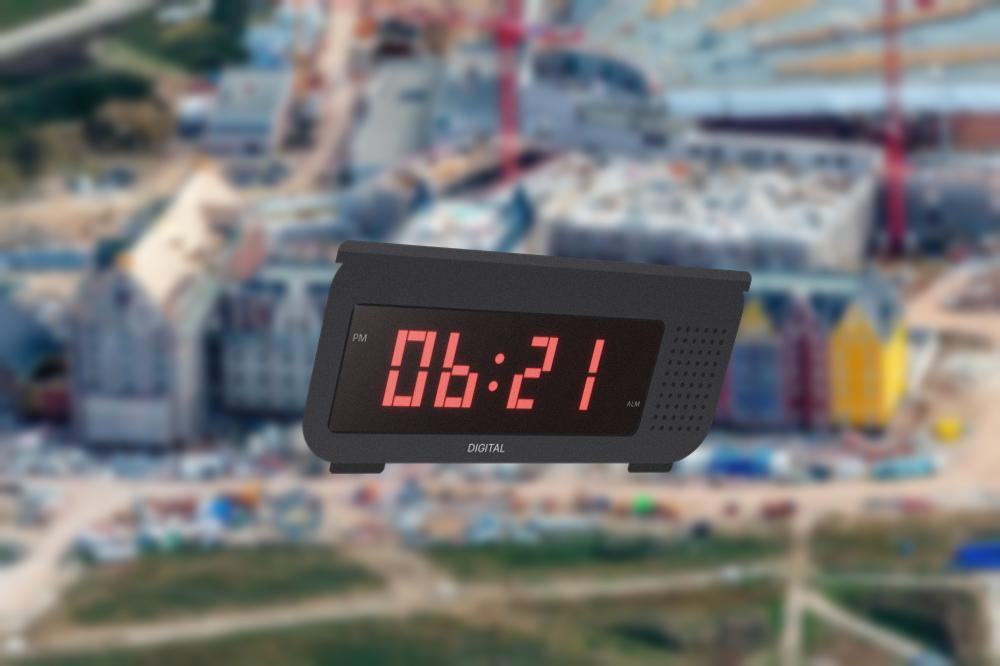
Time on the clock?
6:21
